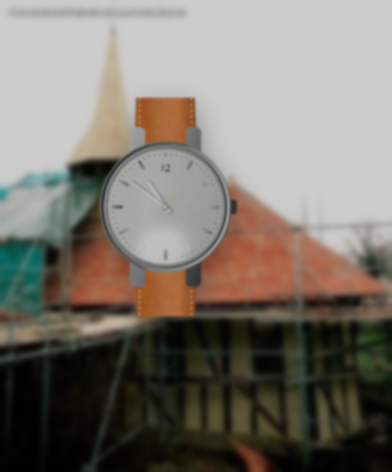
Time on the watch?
10:51
